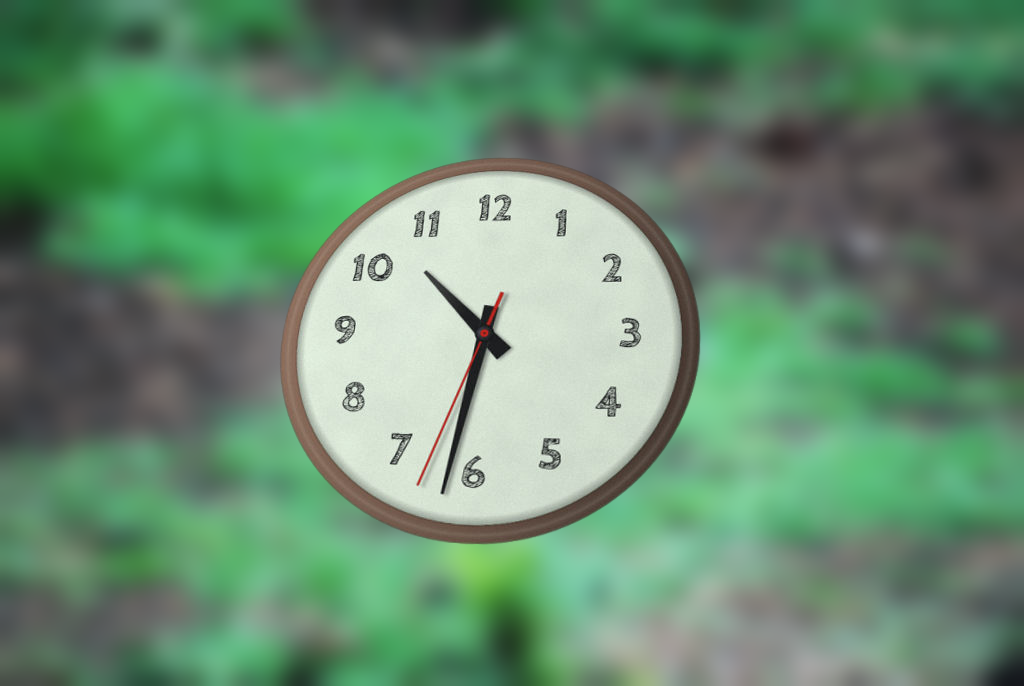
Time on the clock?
10:31:33
